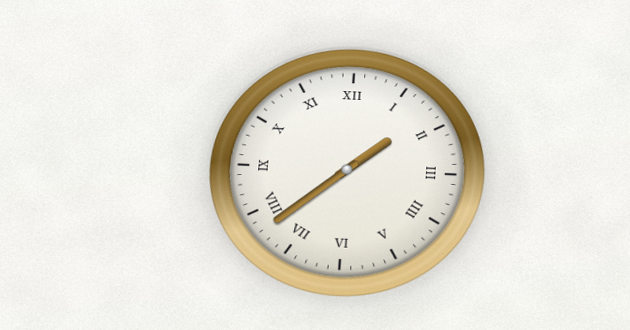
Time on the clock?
1:38
